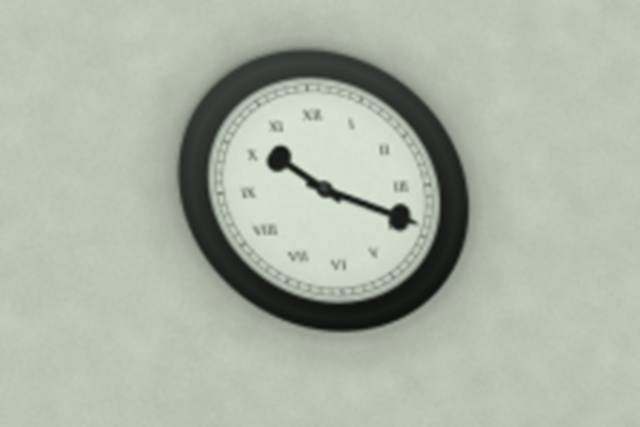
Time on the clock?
10:19
